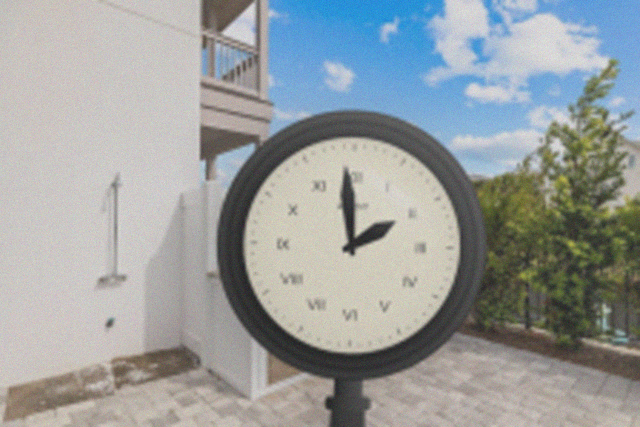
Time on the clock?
1:59
